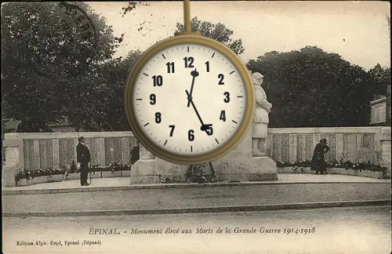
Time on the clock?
12:26
